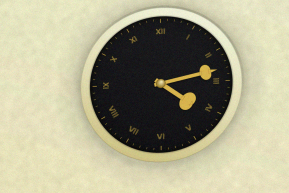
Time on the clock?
4:13
